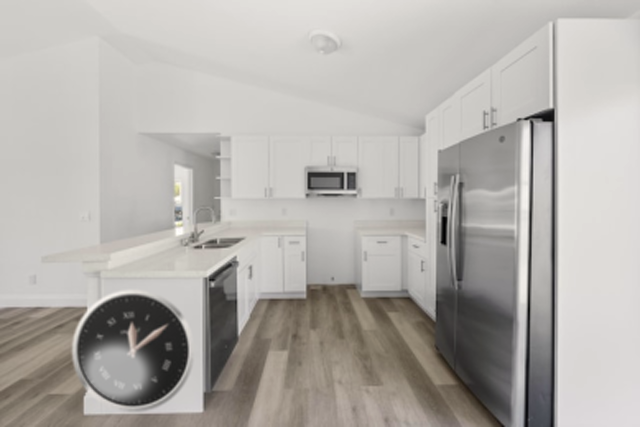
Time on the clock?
12:10
